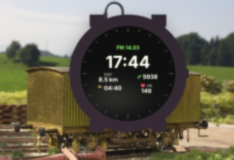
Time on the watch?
17:44
